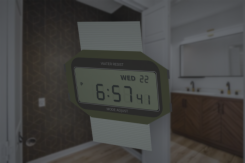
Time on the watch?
6:57:41
